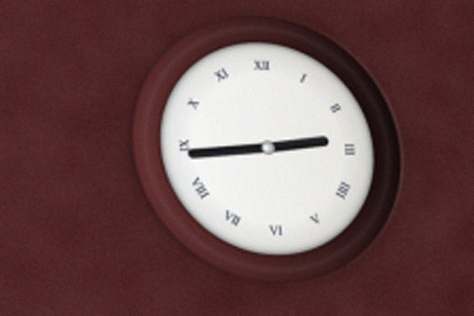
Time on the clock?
2:44
